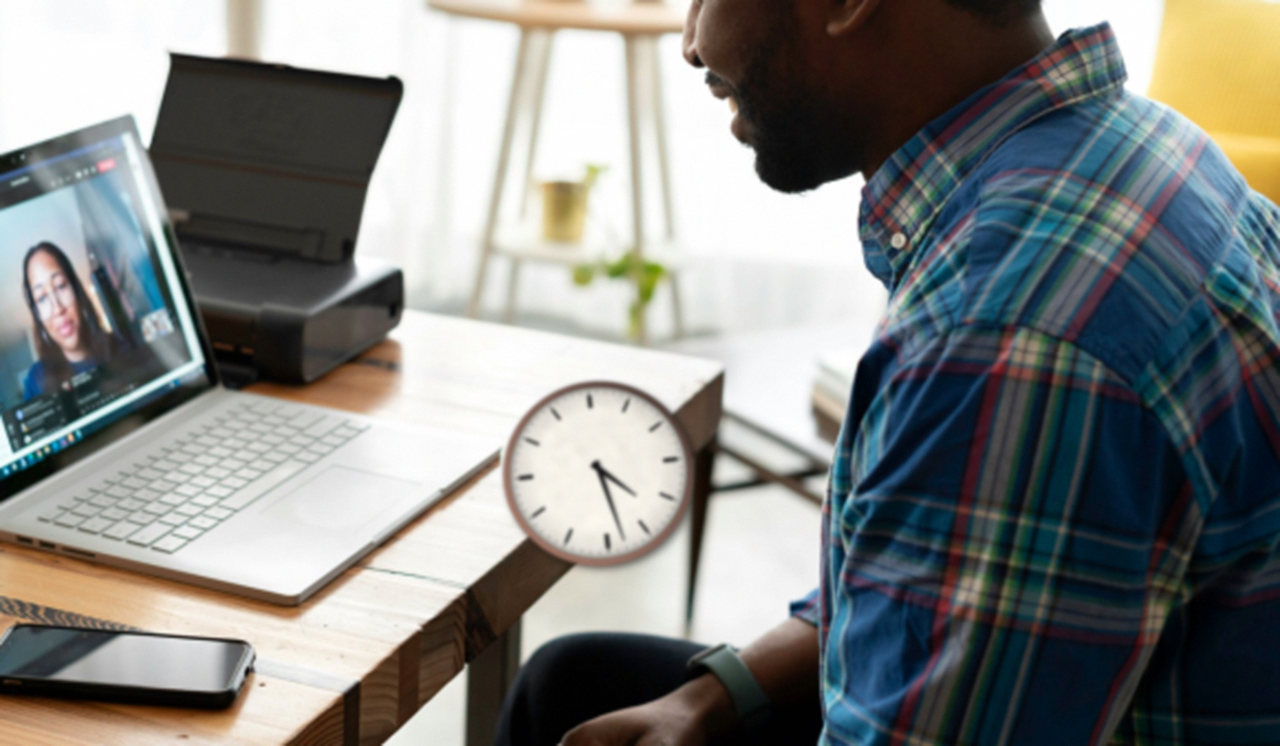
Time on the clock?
4:28
